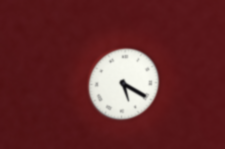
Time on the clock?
5:20
